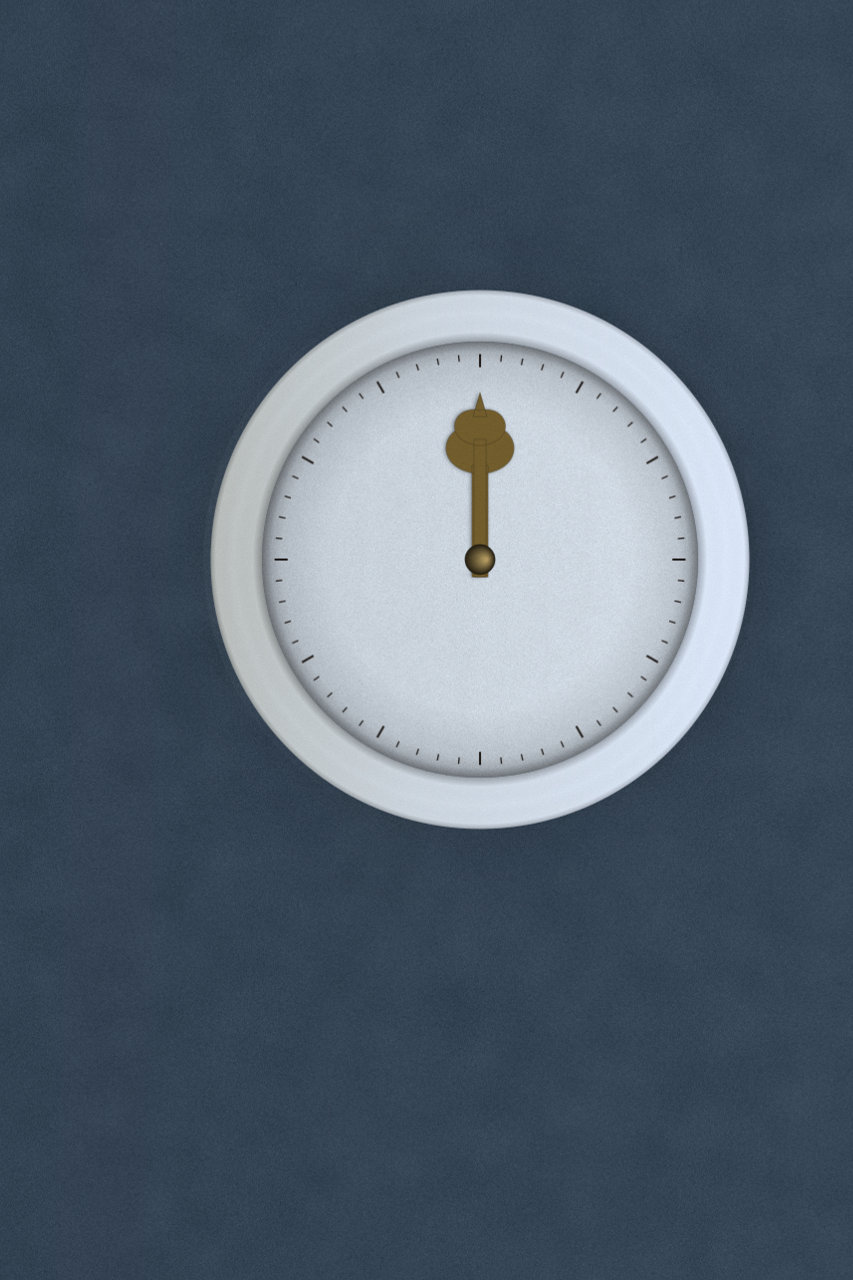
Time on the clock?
12:00
